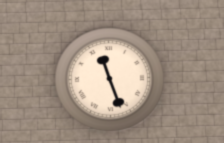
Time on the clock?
11:27
